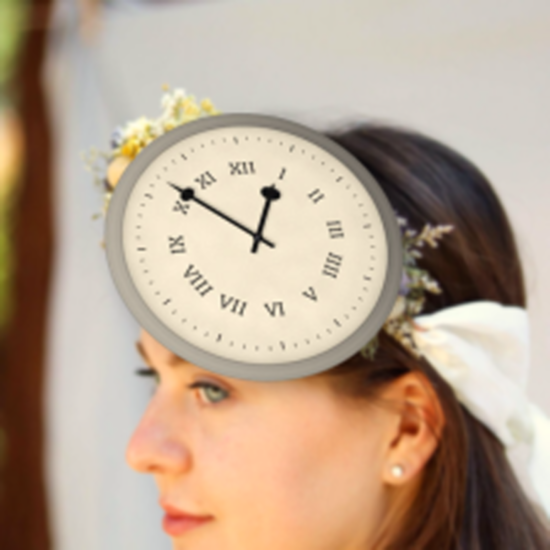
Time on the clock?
12:52
